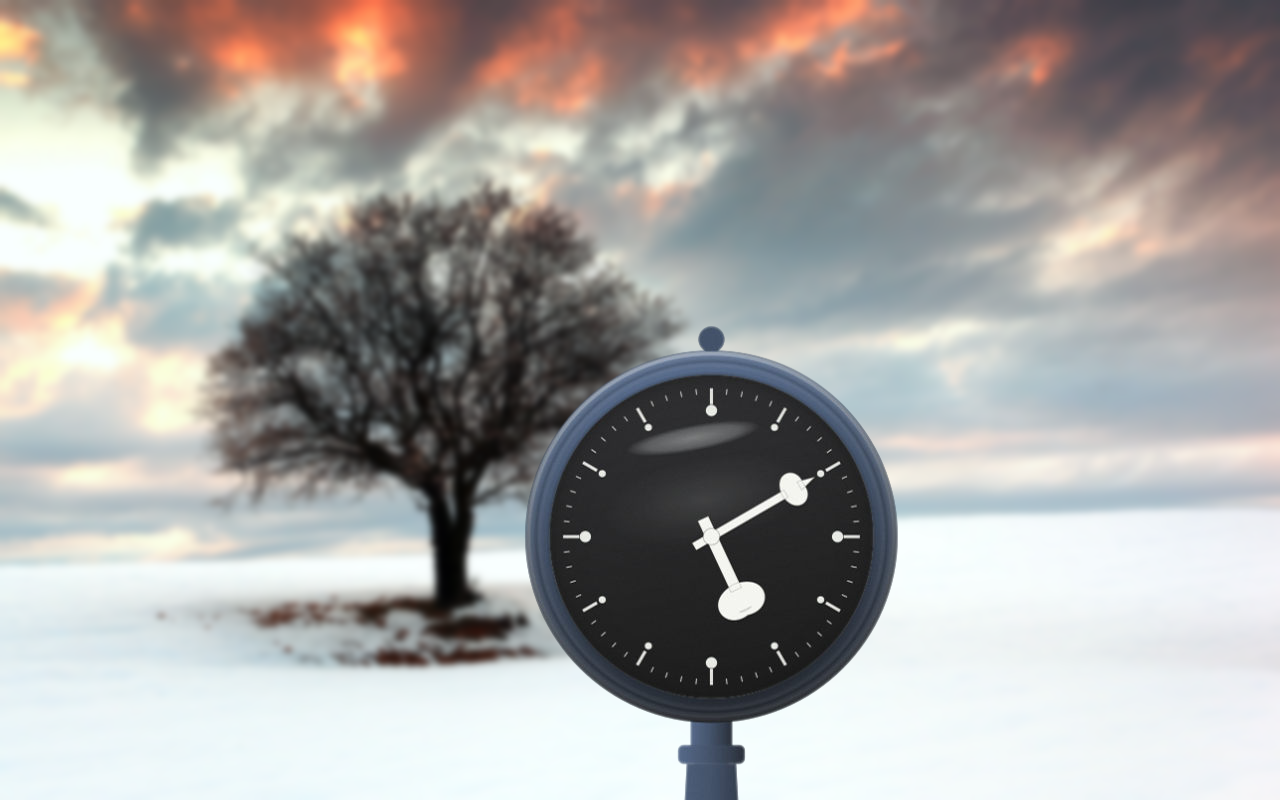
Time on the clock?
5:10
